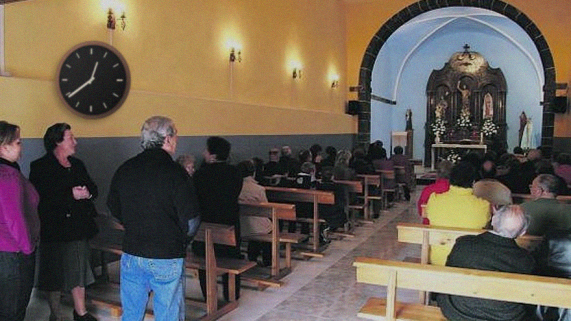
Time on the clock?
12:39
